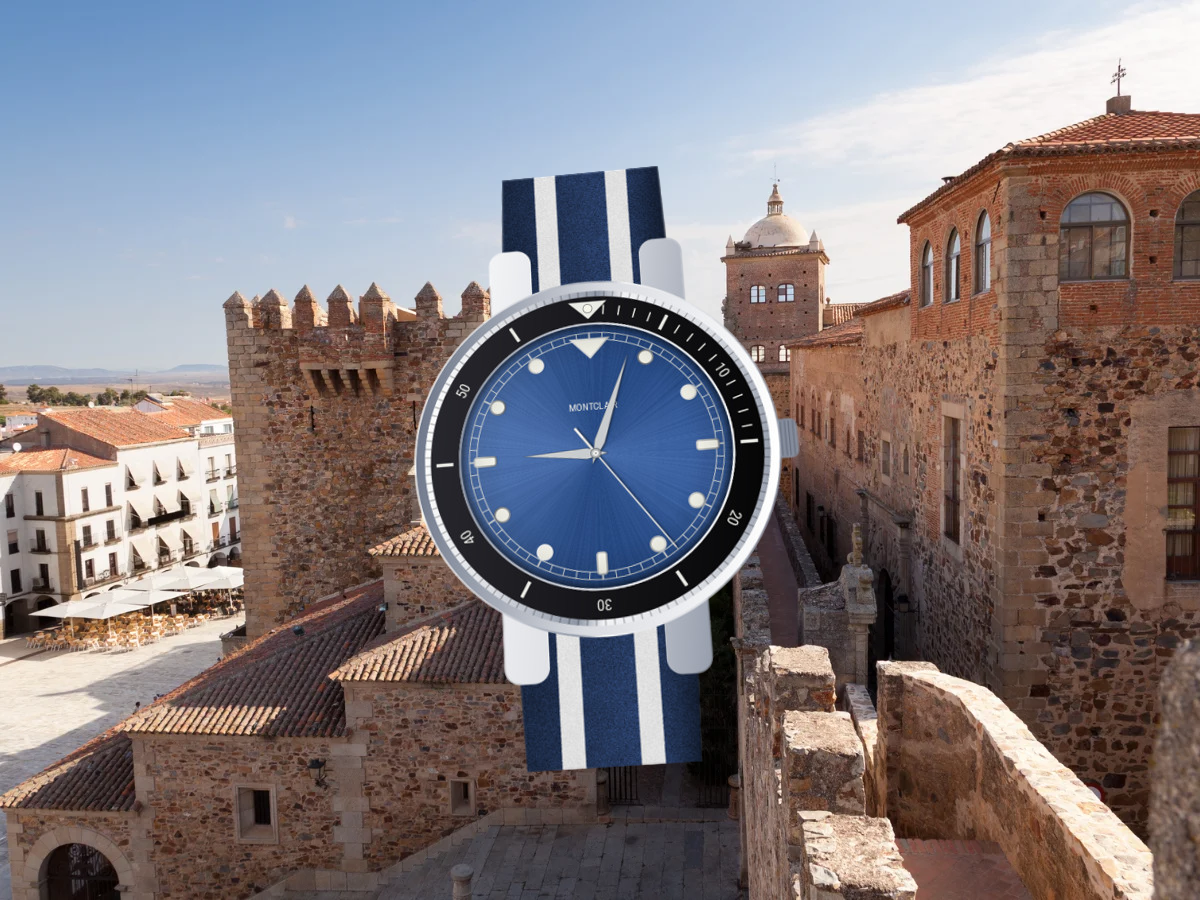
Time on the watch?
9:03:24
